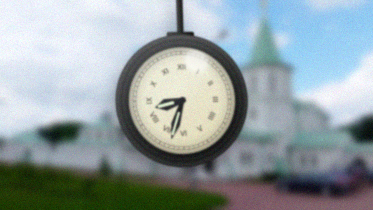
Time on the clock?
8:33
